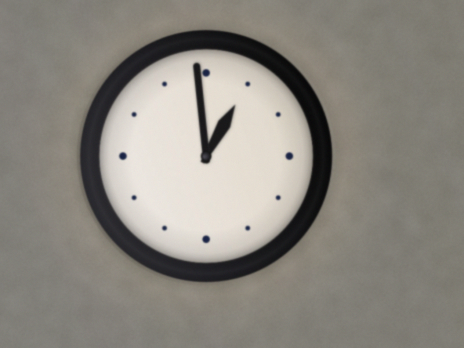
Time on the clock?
12:59
